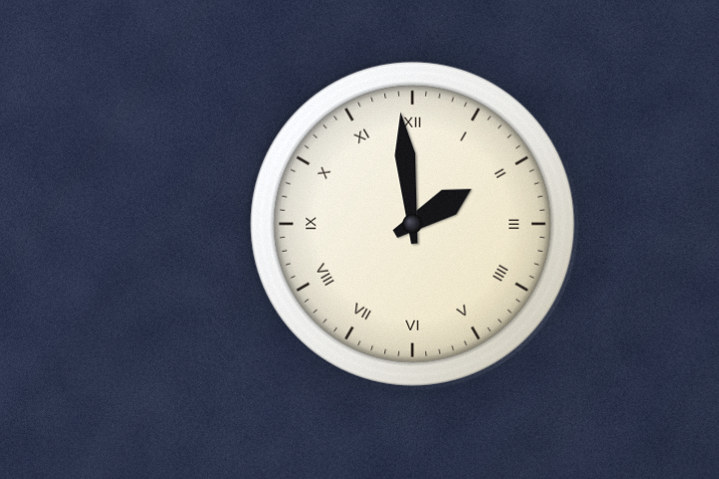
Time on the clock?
1:59
